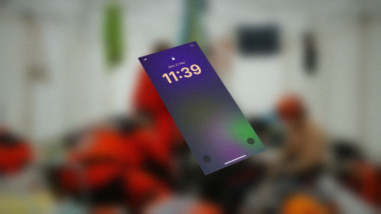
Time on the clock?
11:39
